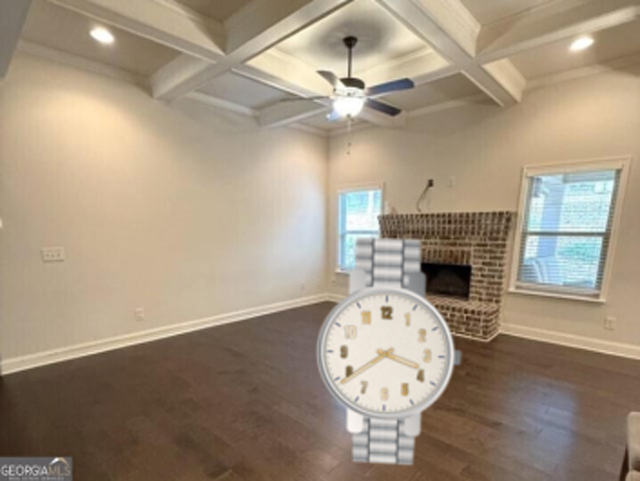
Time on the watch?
3:39
